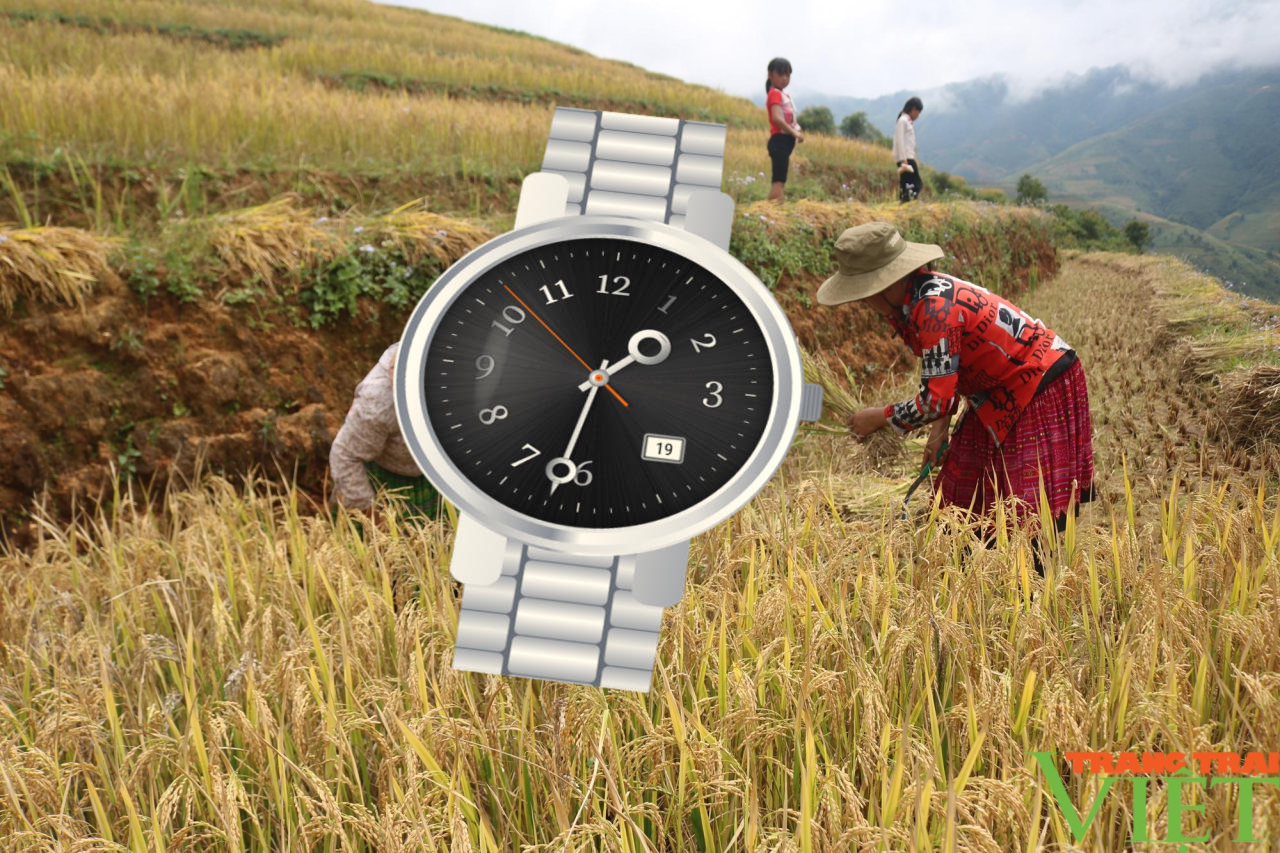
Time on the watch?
1:31:52
